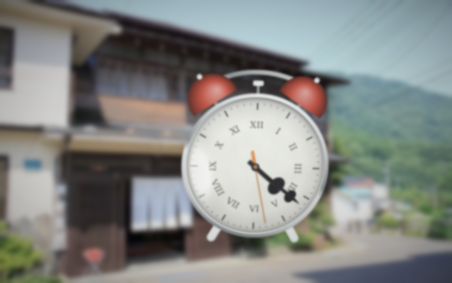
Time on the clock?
4:21:28
